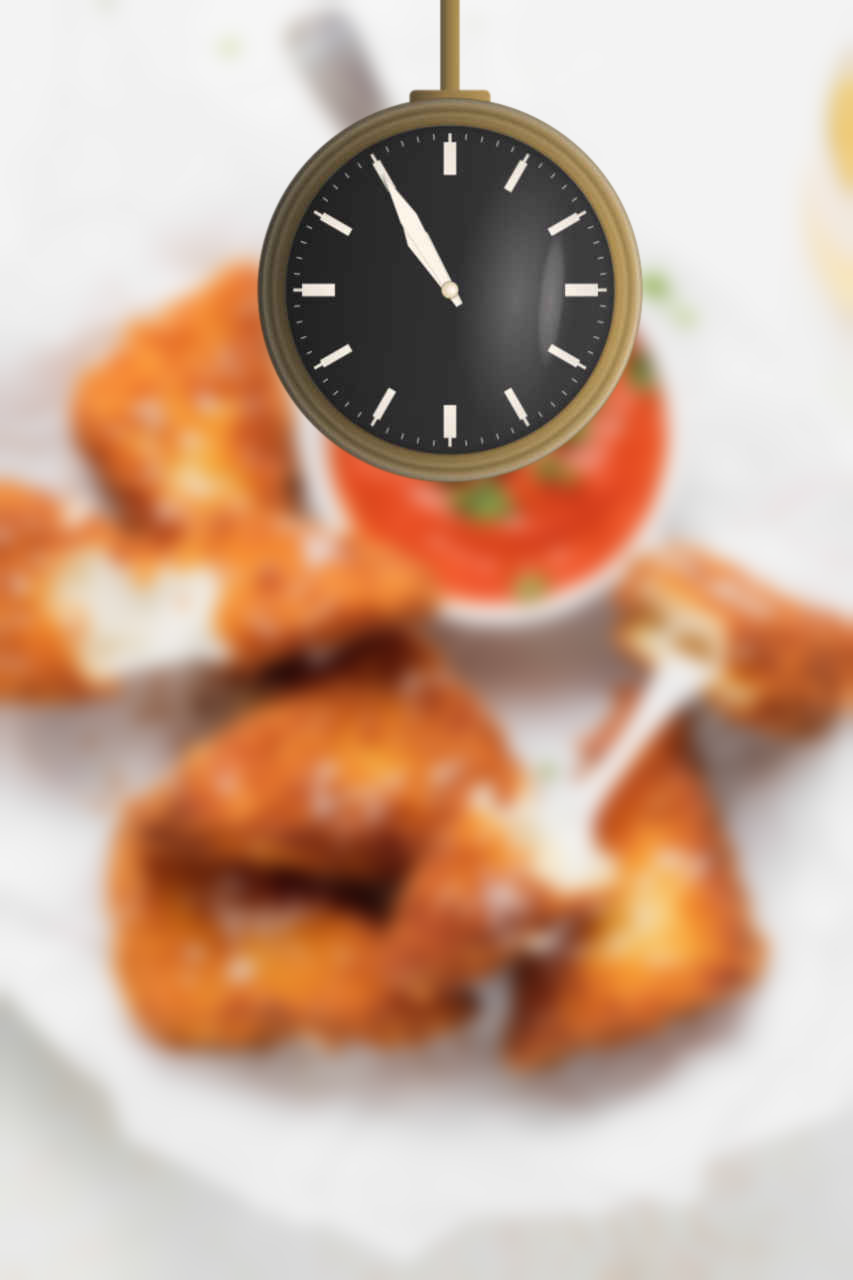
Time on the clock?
10:55
